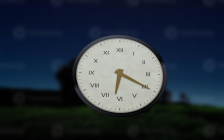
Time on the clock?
6:20
